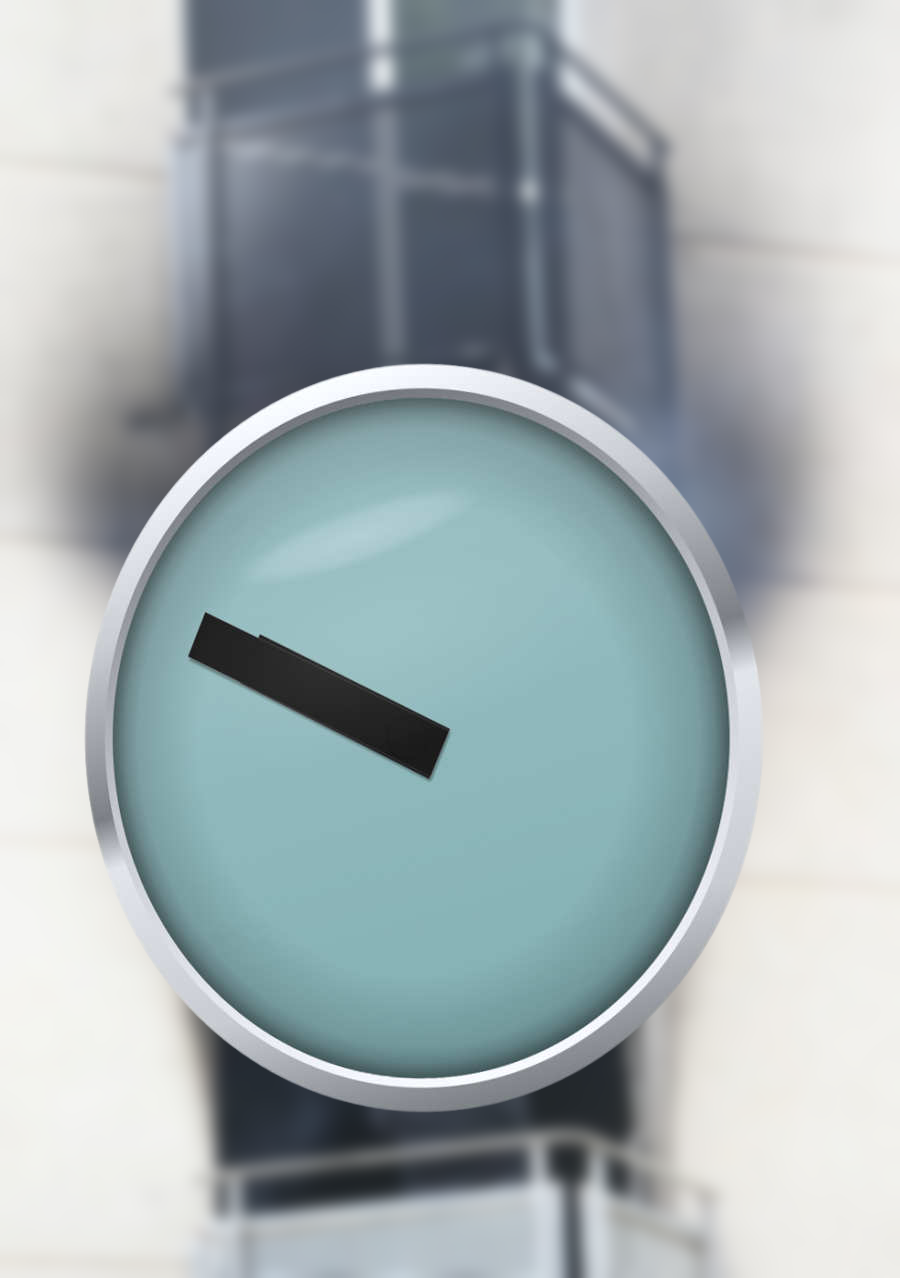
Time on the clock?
9:49
